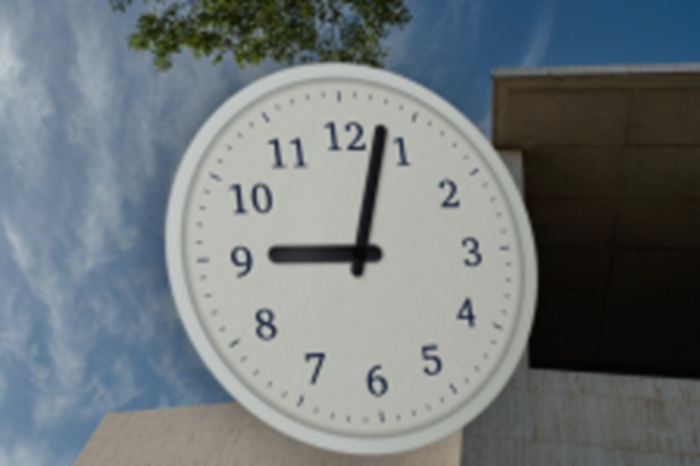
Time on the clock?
9:03
